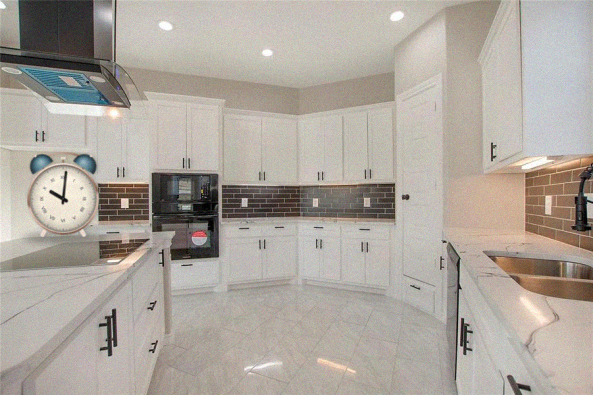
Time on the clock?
10:01
